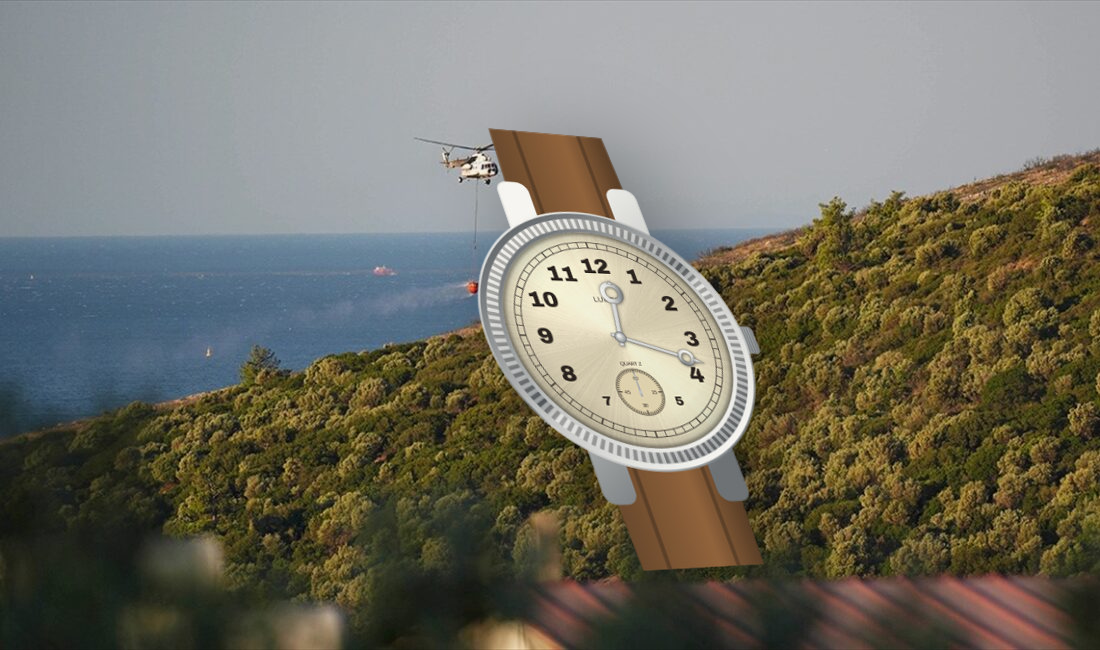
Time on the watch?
12:18
